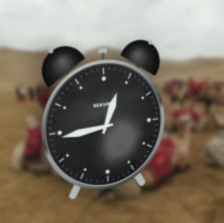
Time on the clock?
12:44
